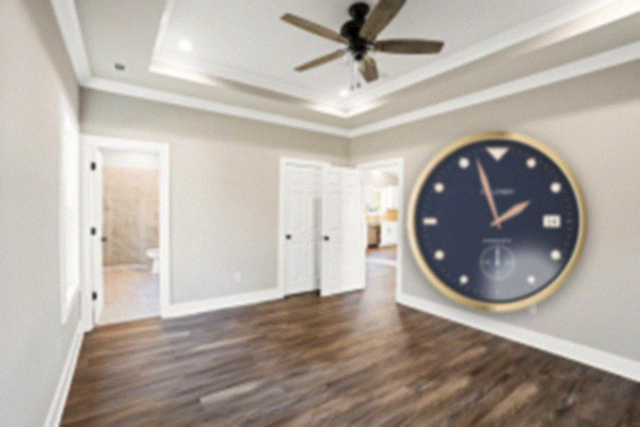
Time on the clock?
1:57
